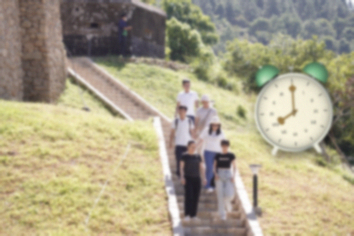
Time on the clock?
8:00
